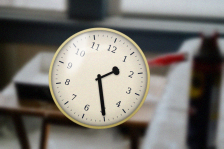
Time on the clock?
1:25
